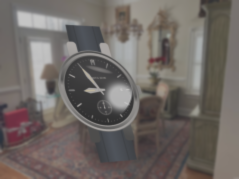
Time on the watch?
8:55
